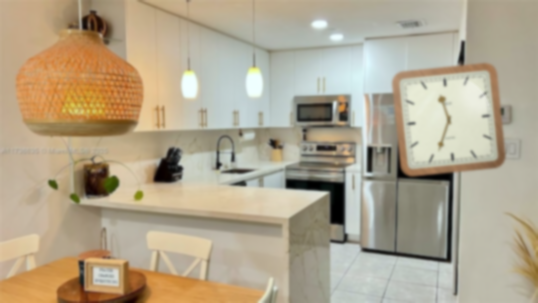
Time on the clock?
11:34
